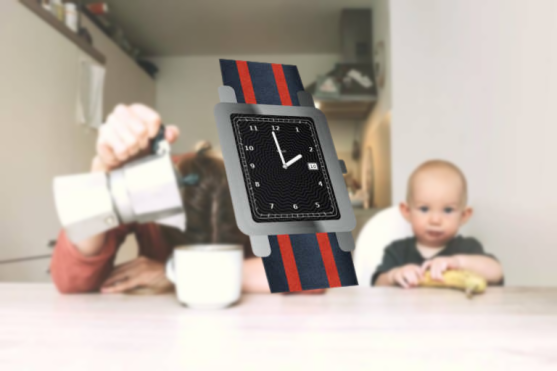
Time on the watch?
1:59
